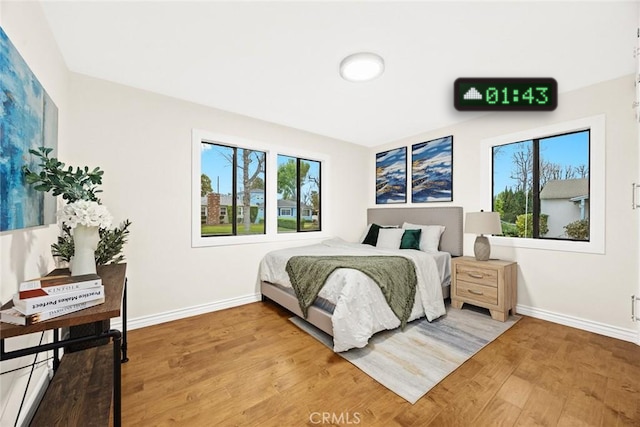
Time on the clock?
1:43
